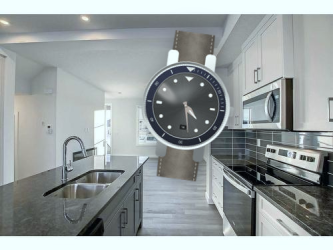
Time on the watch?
4:28
